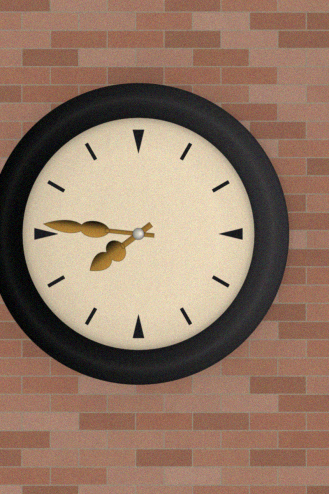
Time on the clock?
7:46
